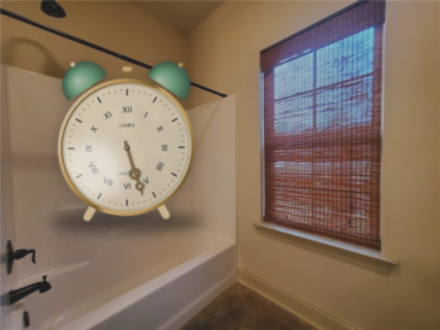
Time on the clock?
5:27
